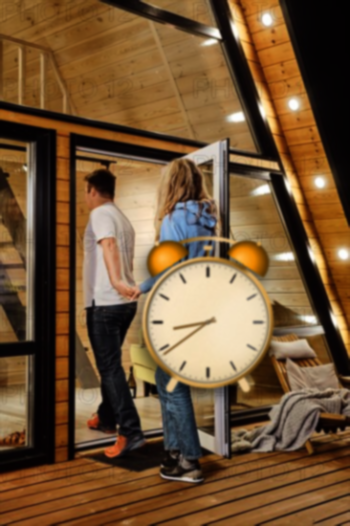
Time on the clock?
8:39
